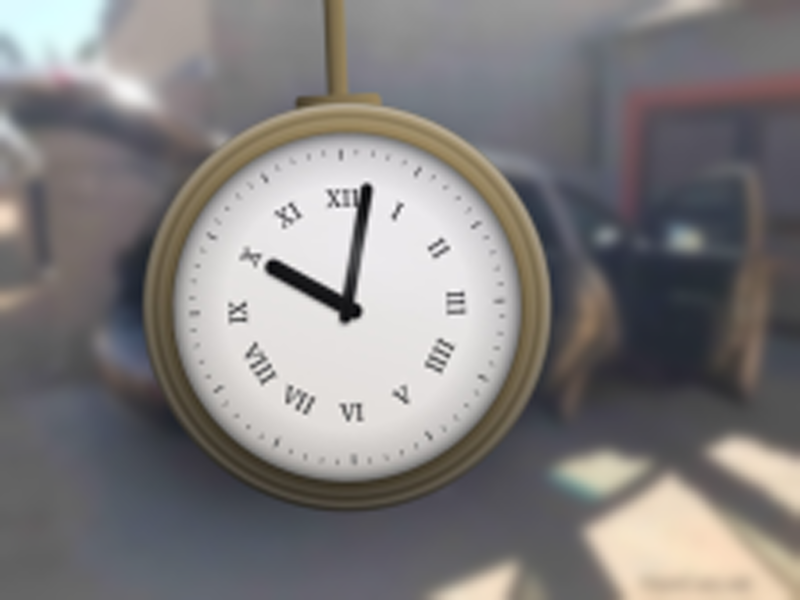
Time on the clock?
10:02
